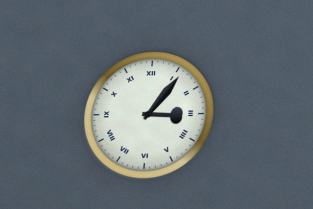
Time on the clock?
3:06
